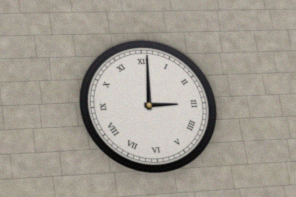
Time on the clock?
3:01
